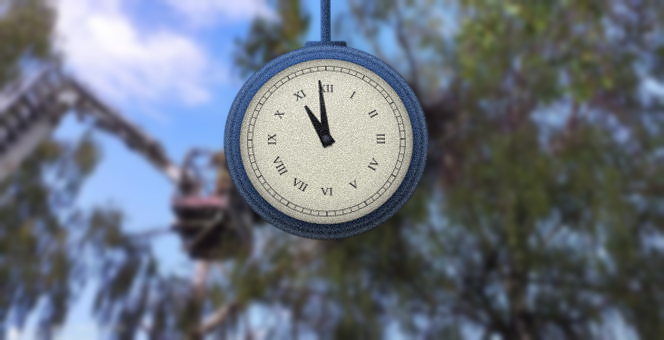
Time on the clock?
10:59
